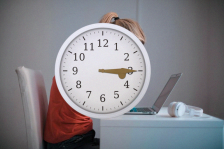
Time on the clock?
3:15
